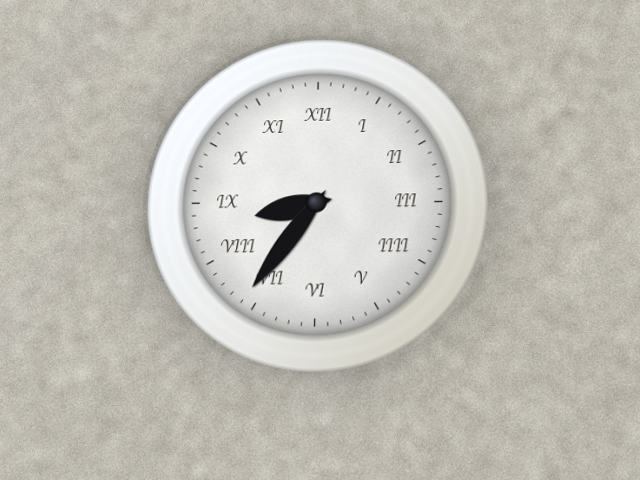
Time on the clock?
8:36
